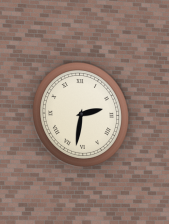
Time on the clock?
2:32
